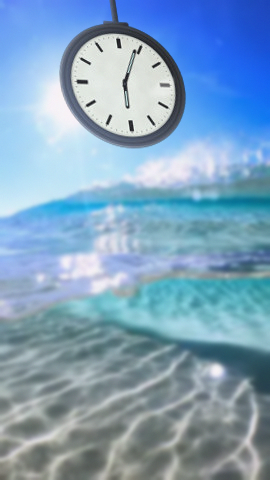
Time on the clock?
6:04
